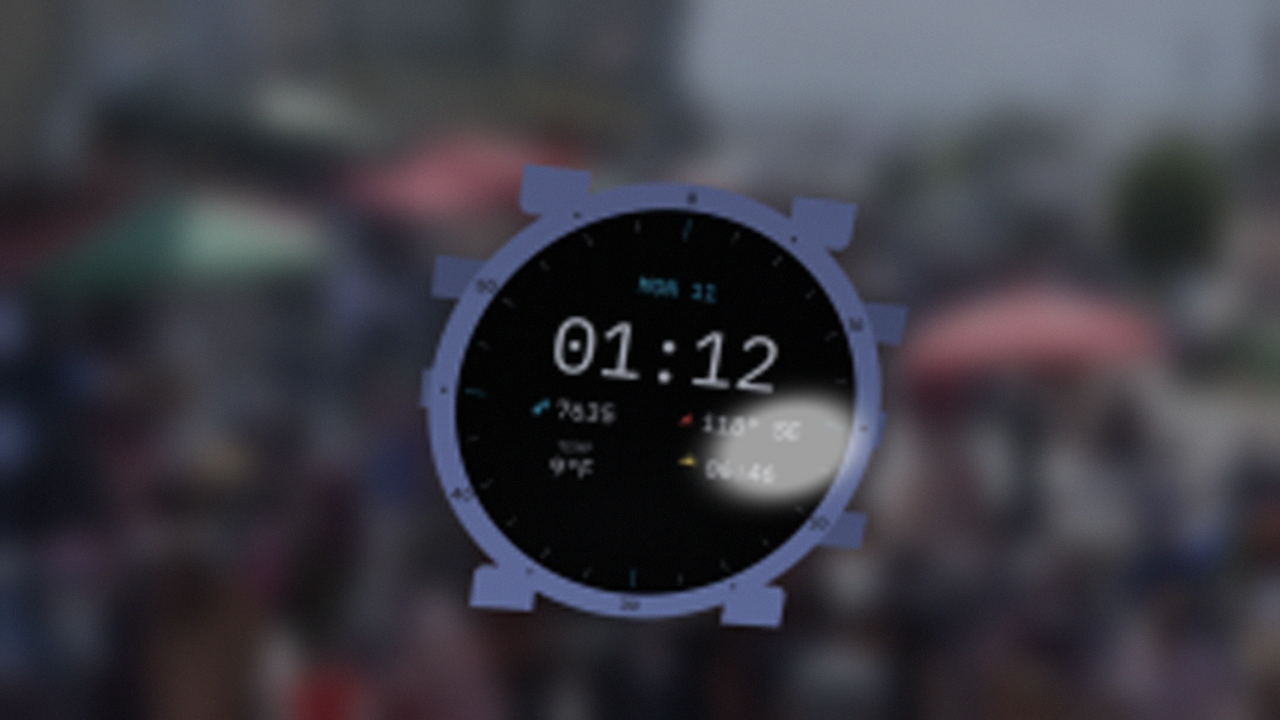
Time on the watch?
1:12
